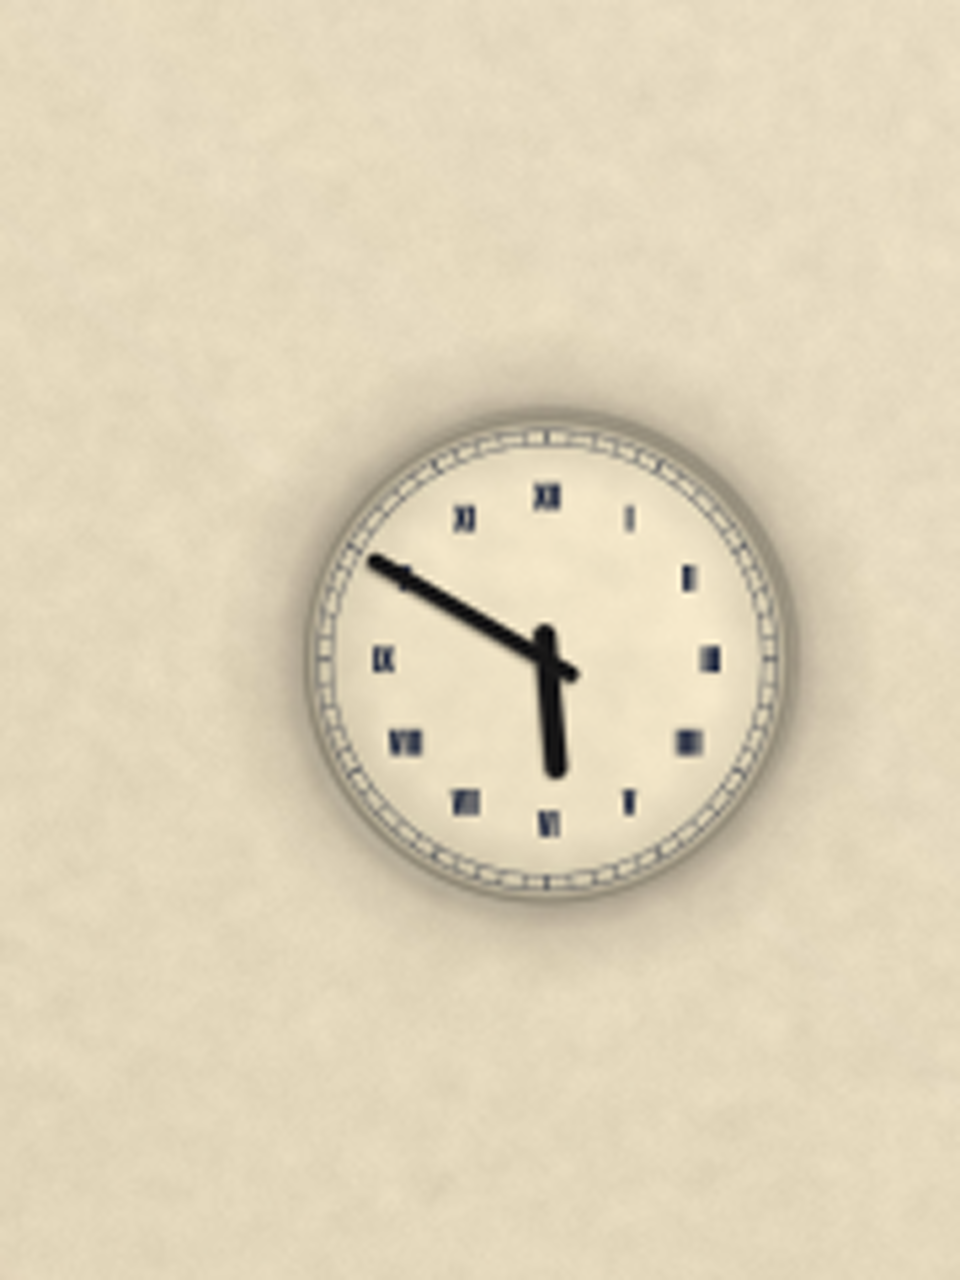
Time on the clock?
5:50
